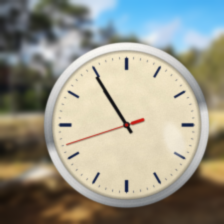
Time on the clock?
10:54:42
